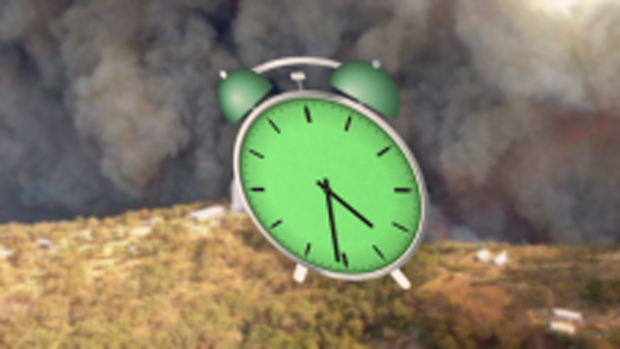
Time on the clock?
4:31
